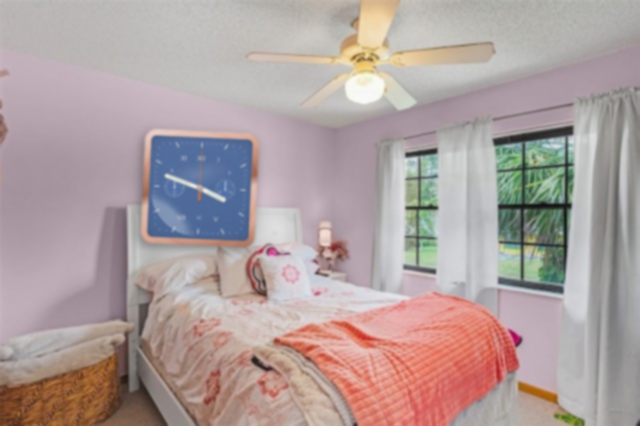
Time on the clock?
3:48
